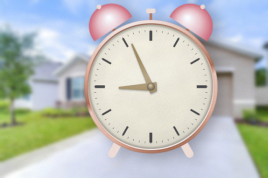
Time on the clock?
8:56
